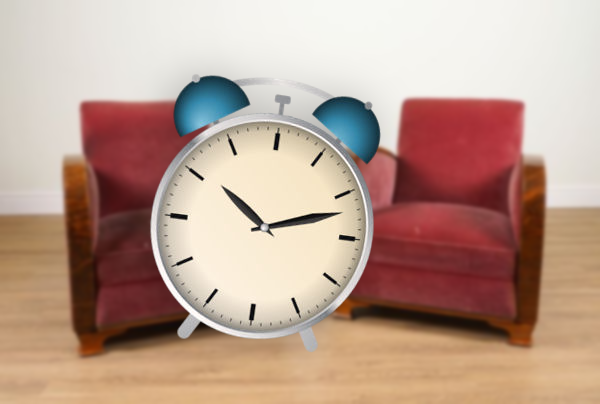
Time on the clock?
10:12
